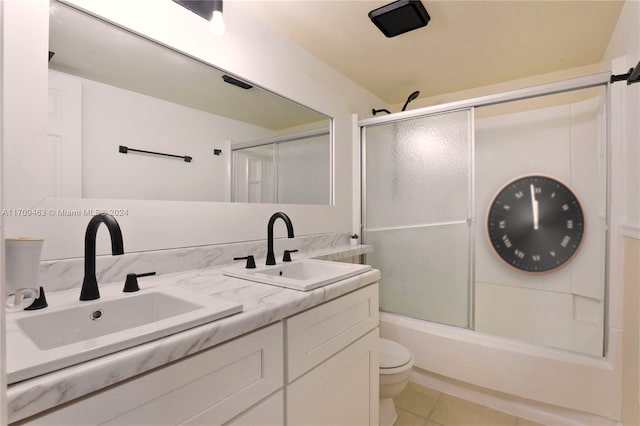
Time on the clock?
11:59
